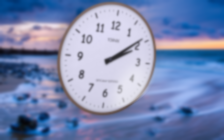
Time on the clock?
2:09
